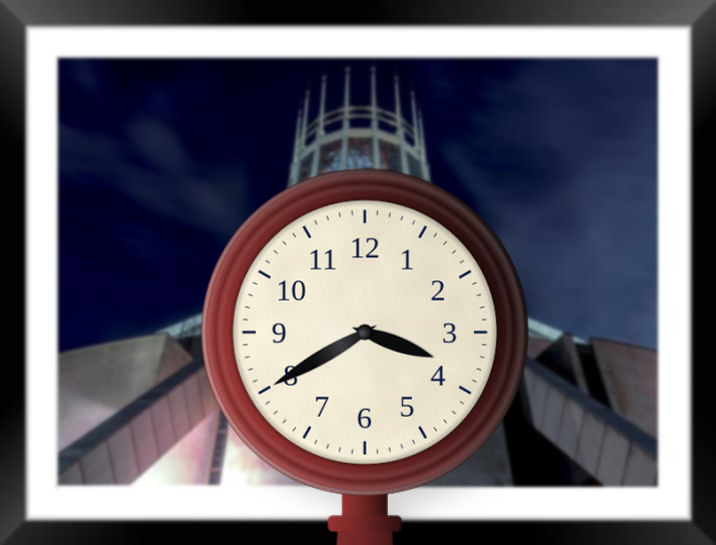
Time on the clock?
3:40
